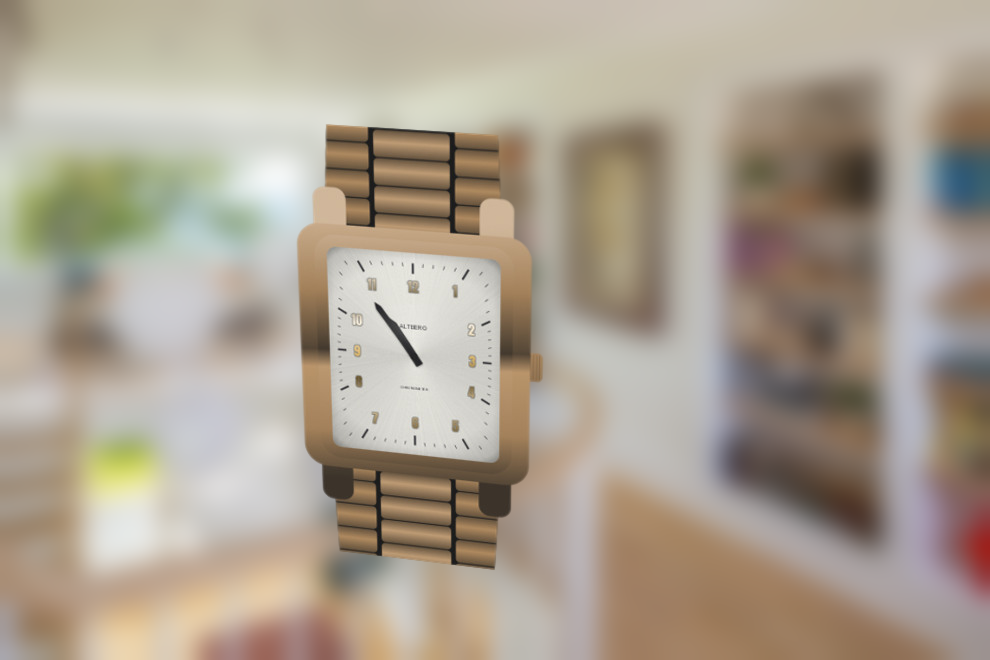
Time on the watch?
10:54
